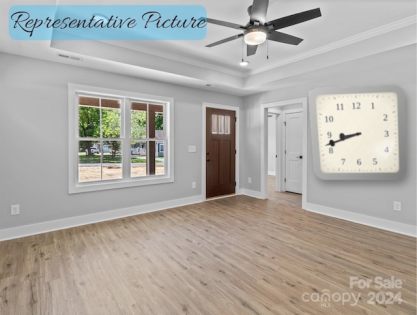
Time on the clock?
8:42
